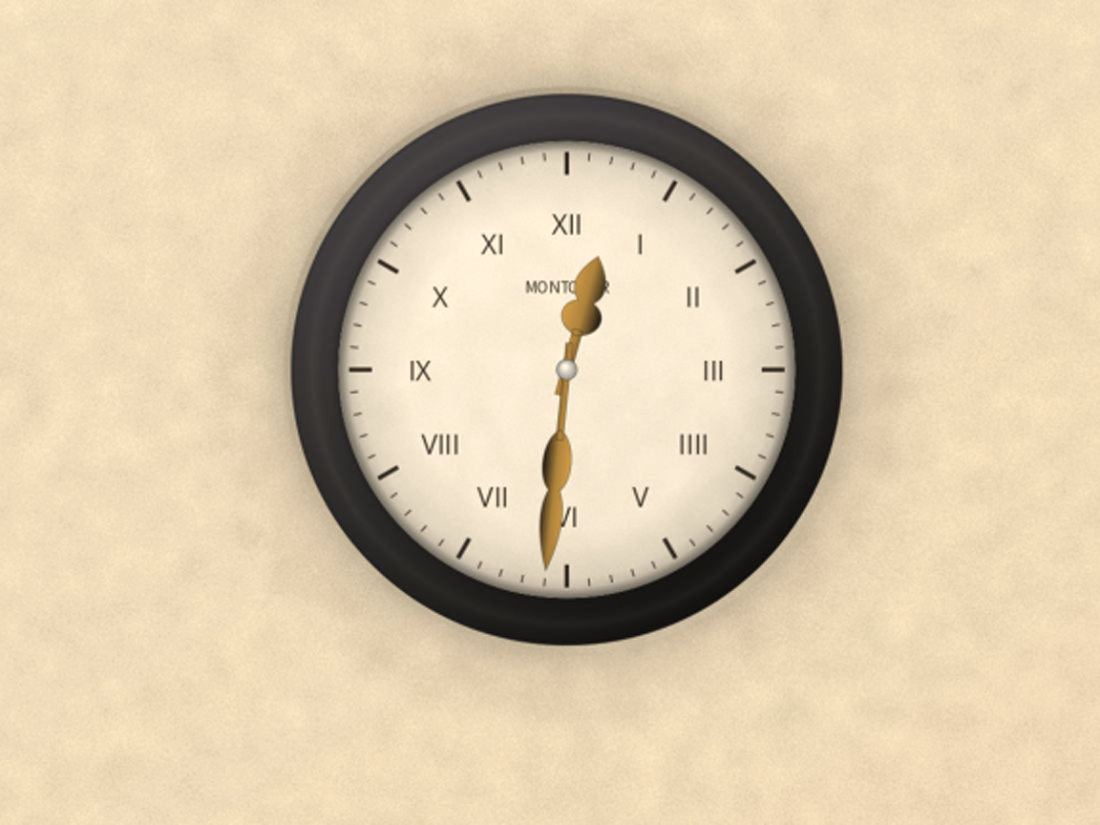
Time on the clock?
12:31
